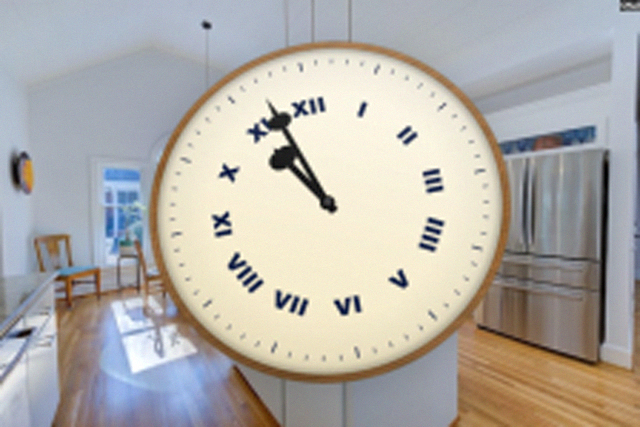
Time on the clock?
10:57
